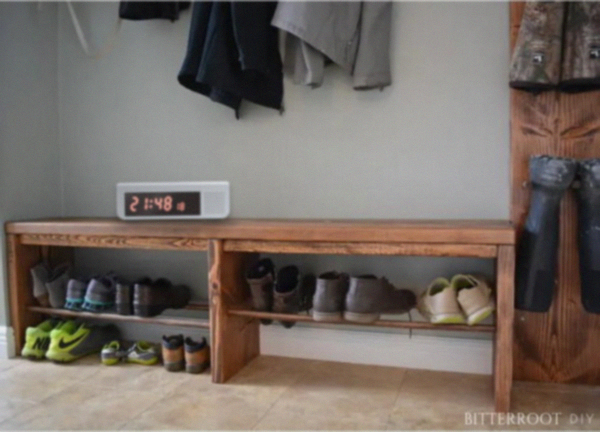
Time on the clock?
21:48
